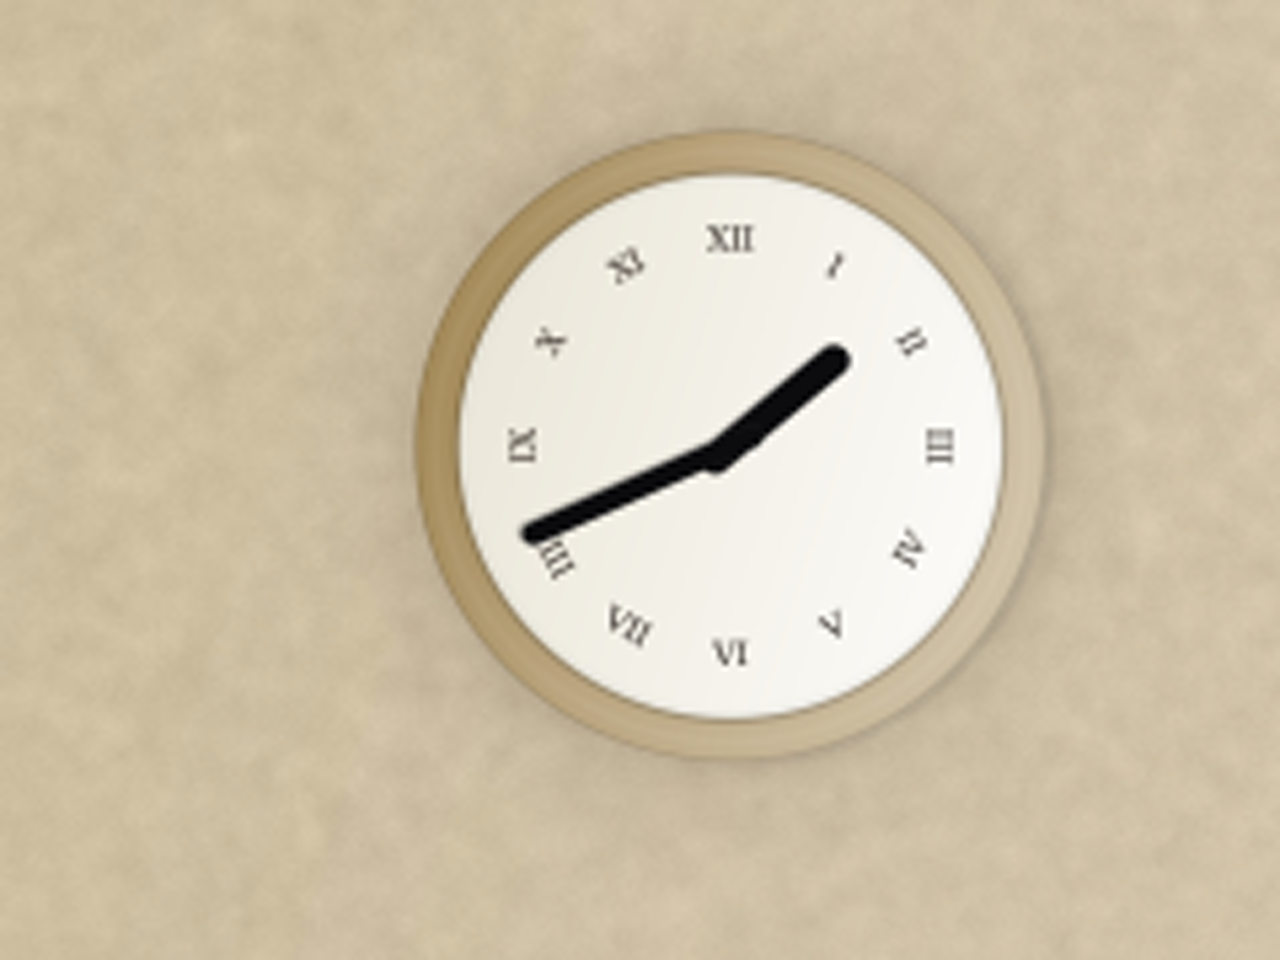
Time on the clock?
1:41
